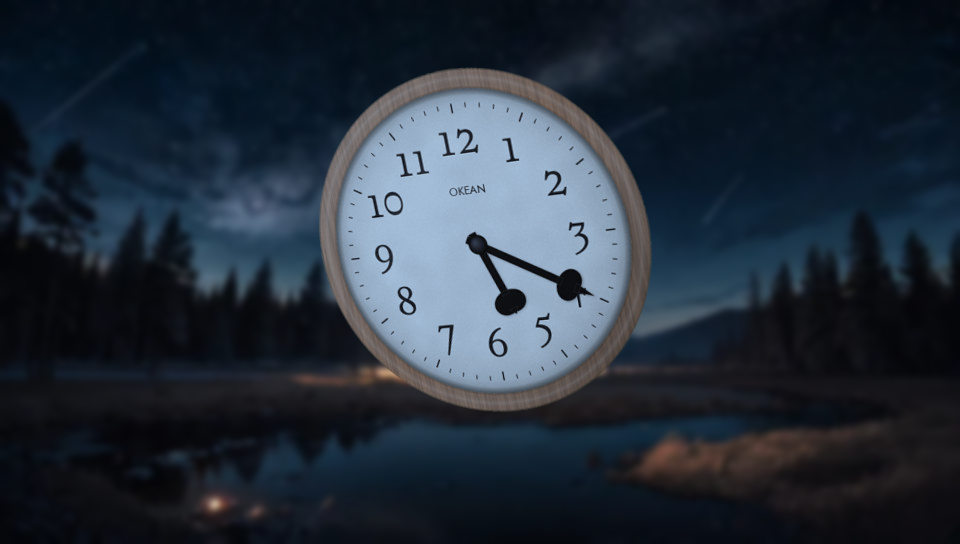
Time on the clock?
5:20
